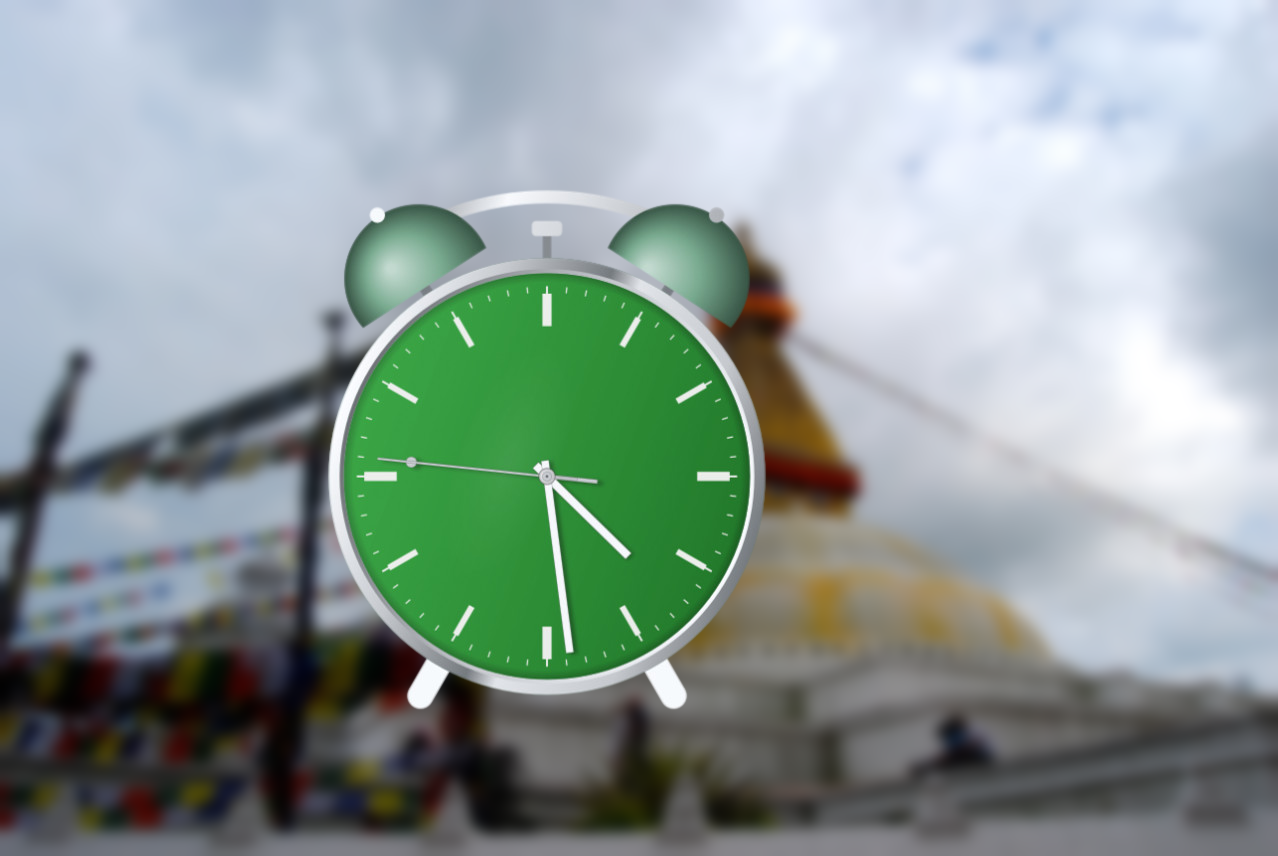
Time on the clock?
4:28:46
